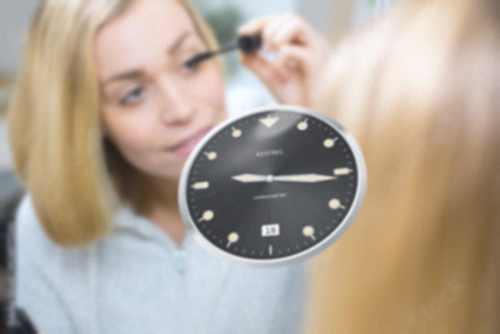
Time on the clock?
9:16
